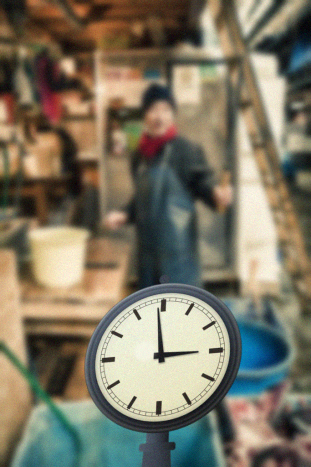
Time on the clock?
2:59
